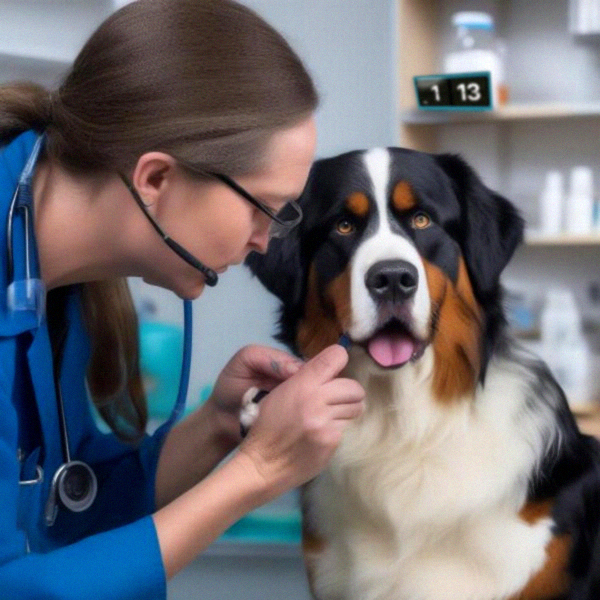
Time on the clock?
1:13
